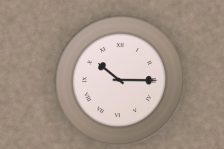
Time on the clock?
10:15
